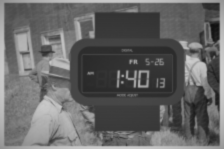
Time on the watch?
1:40:13
